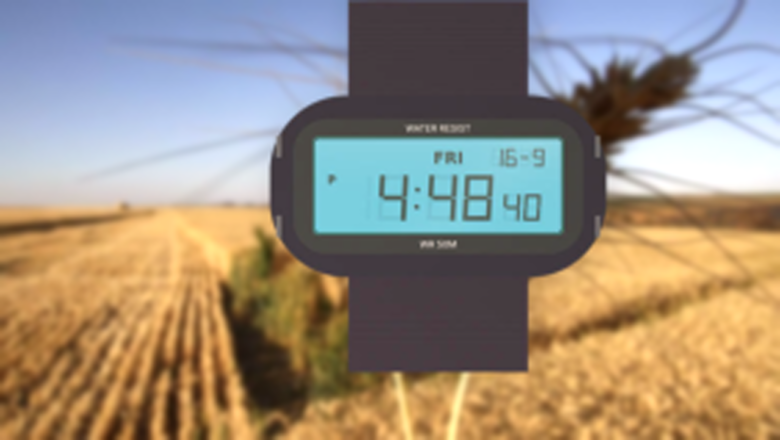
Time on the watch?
4:48:40
